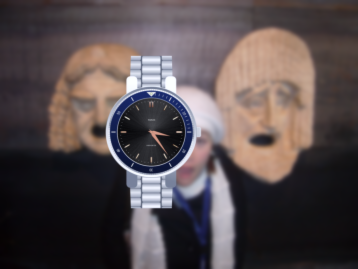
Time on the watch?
3:24
